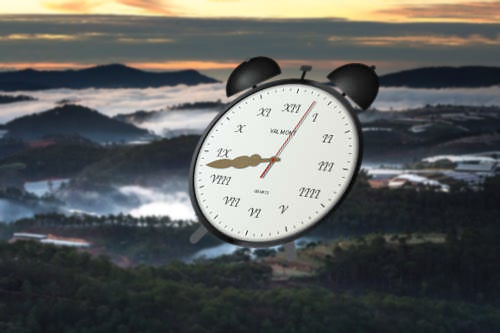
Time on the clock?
8:43:03
